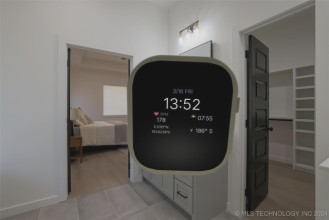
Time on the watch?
13:52
